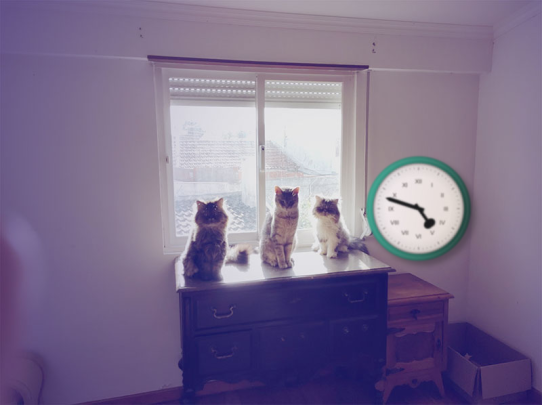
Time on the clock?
4:48
